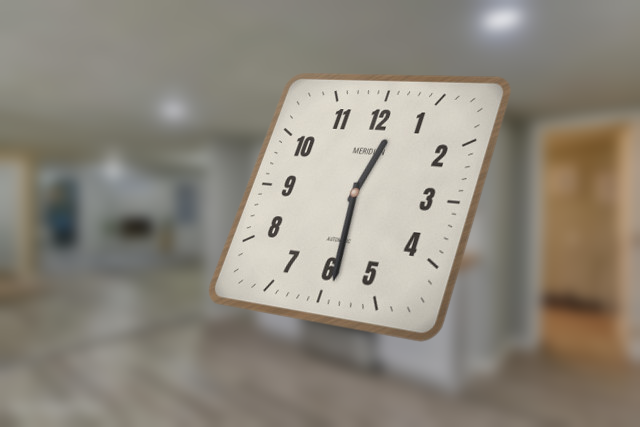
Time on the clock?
12:29
